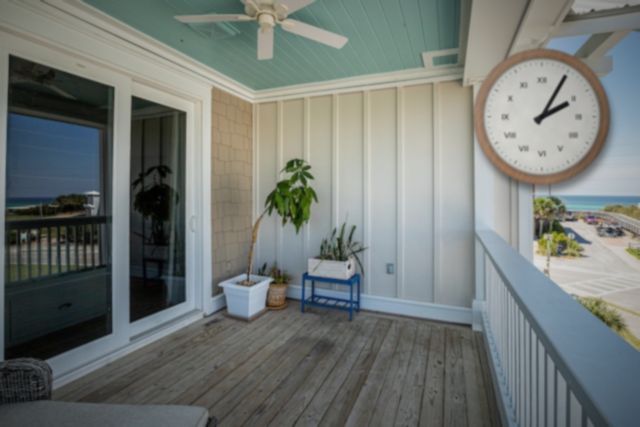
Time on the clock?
2:05
